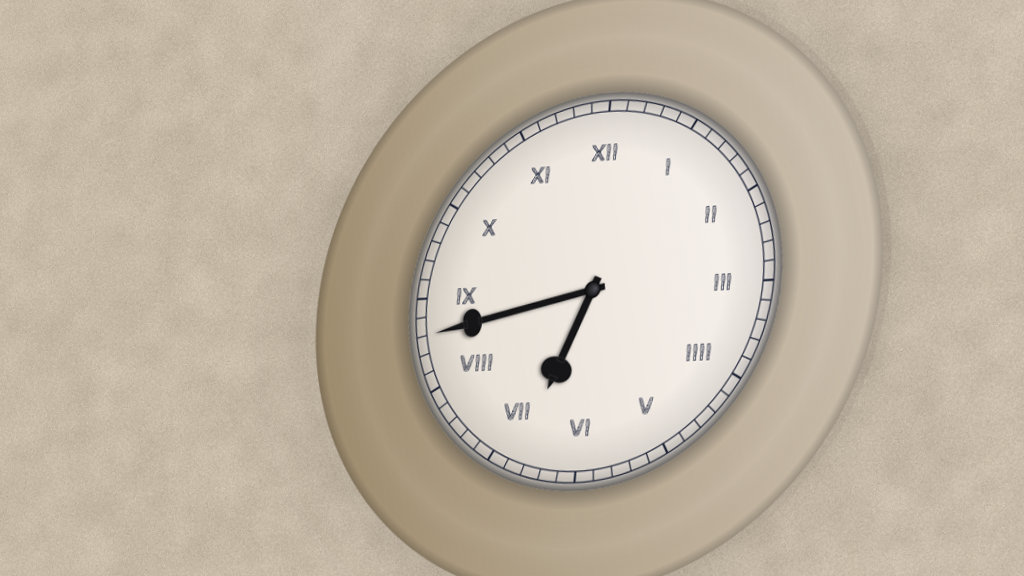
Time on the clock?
6:43
